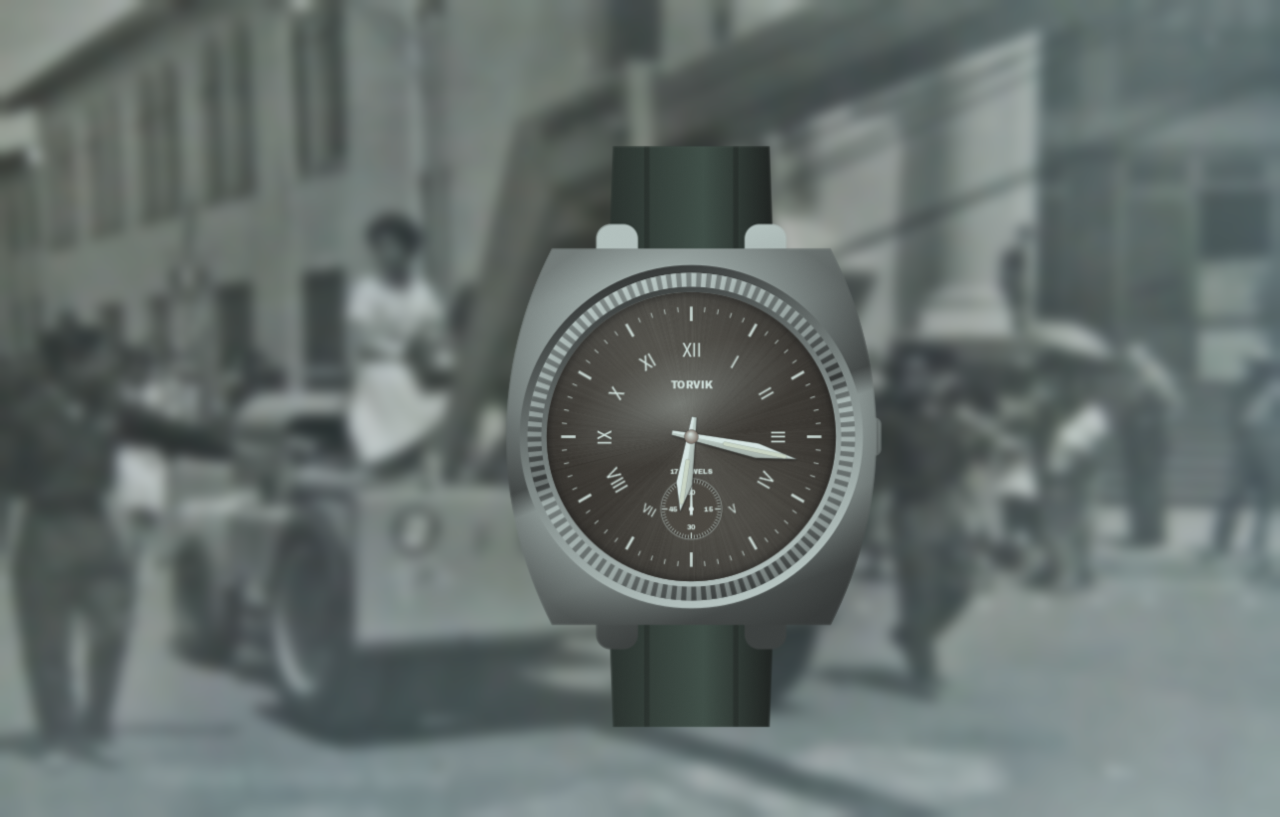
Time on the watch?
6:17
